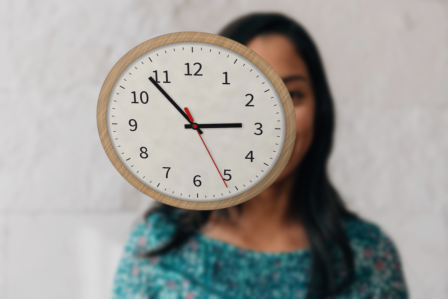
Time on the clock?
2:53:26
